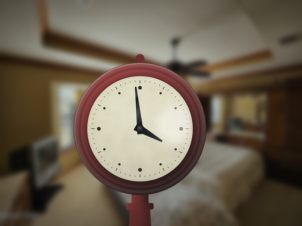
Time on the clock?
3:59
